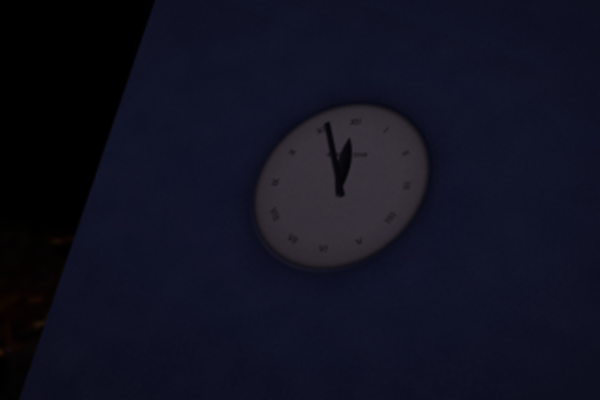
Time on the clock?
11:56
